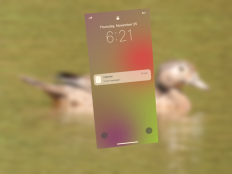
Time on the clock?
6:21
